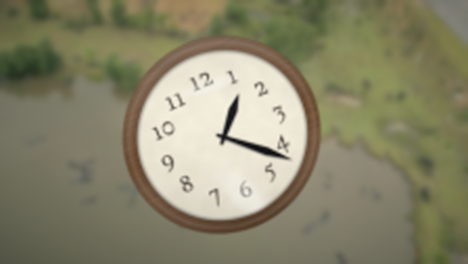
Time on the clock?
1:22
